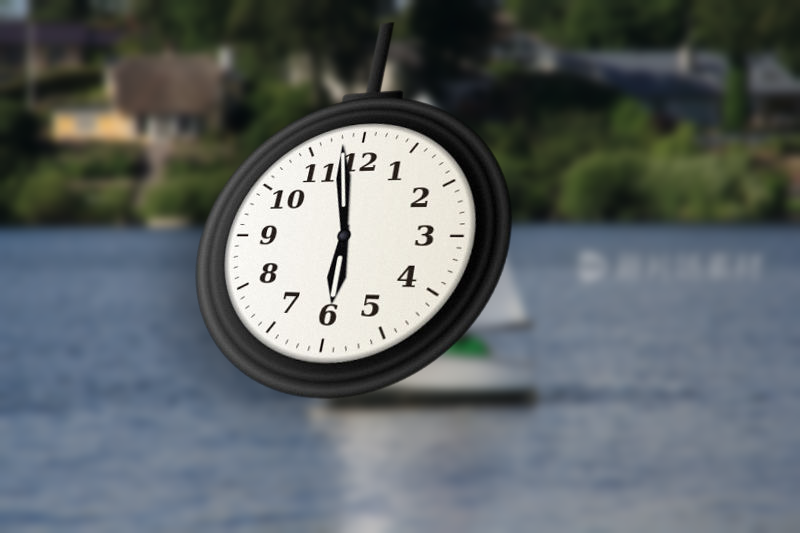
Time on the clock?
5:58
